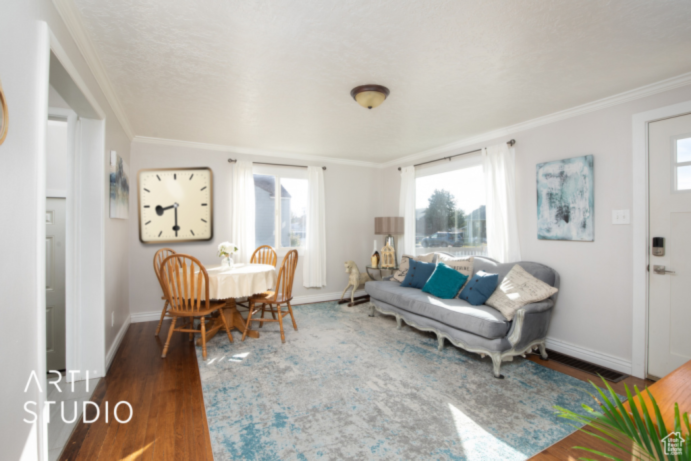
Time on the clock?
8:30
